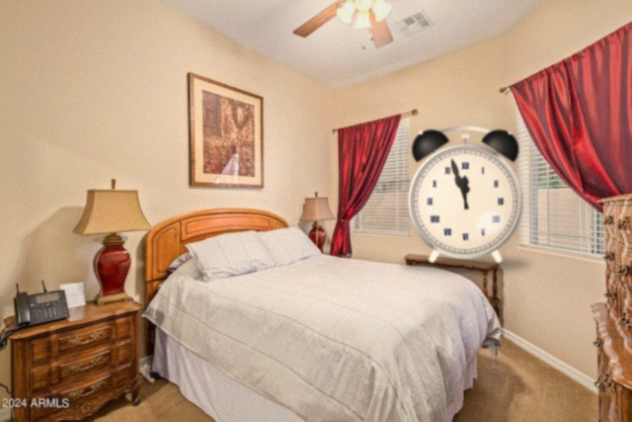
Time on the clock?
11:57
